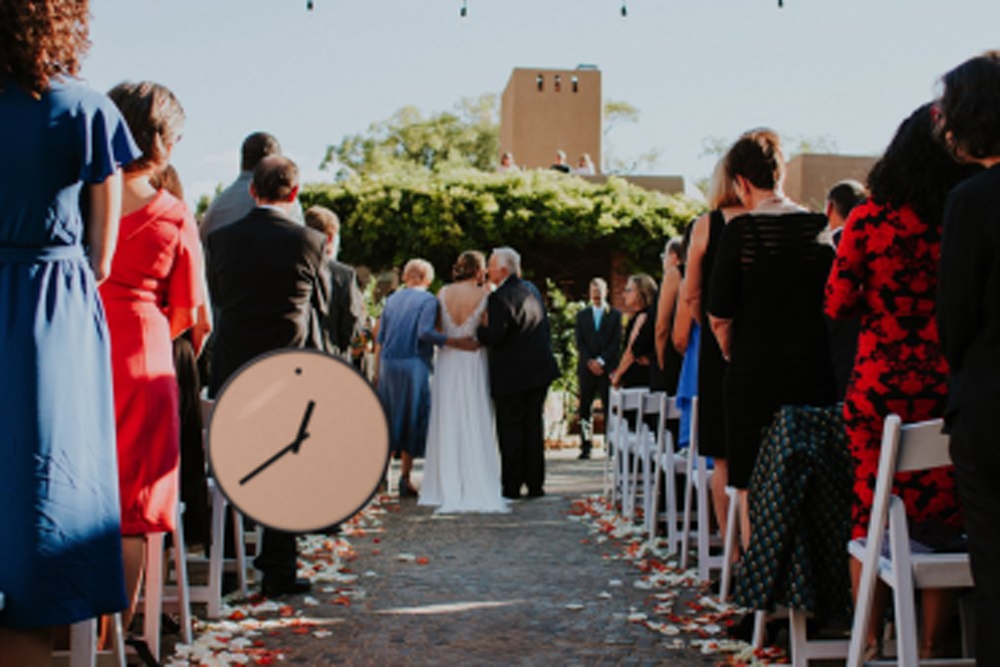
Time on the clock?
12:39
